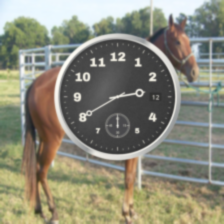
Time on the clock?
2:40
